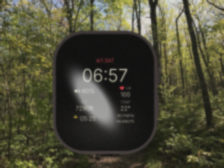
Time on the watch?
6:57
